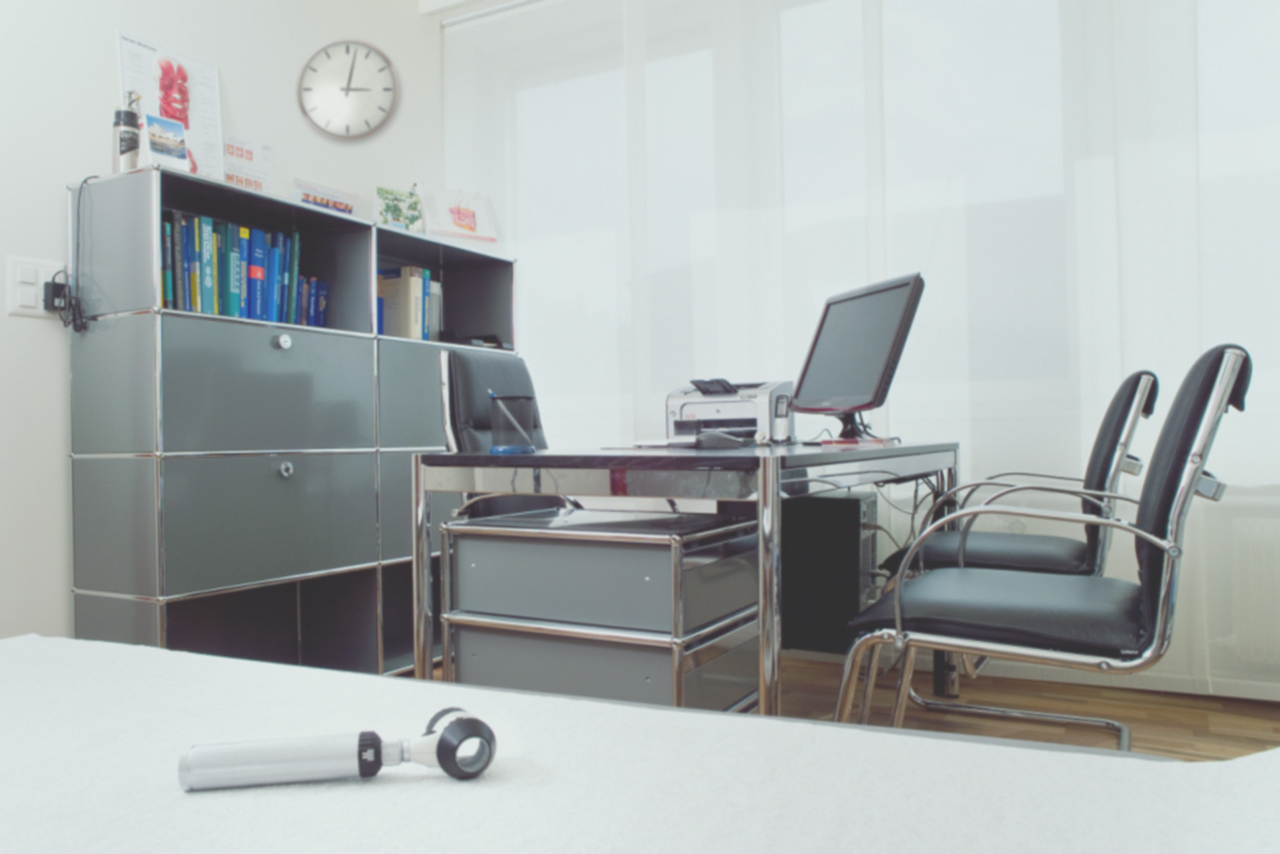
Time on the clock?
3:02
